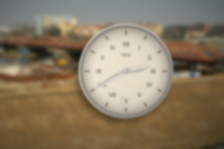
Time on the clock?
2:40
